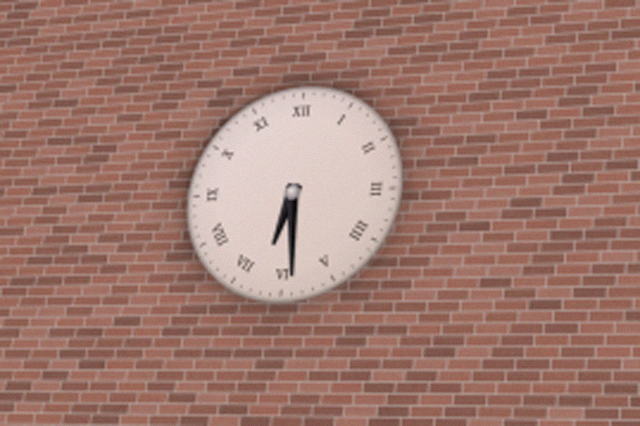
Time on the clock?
6:29
